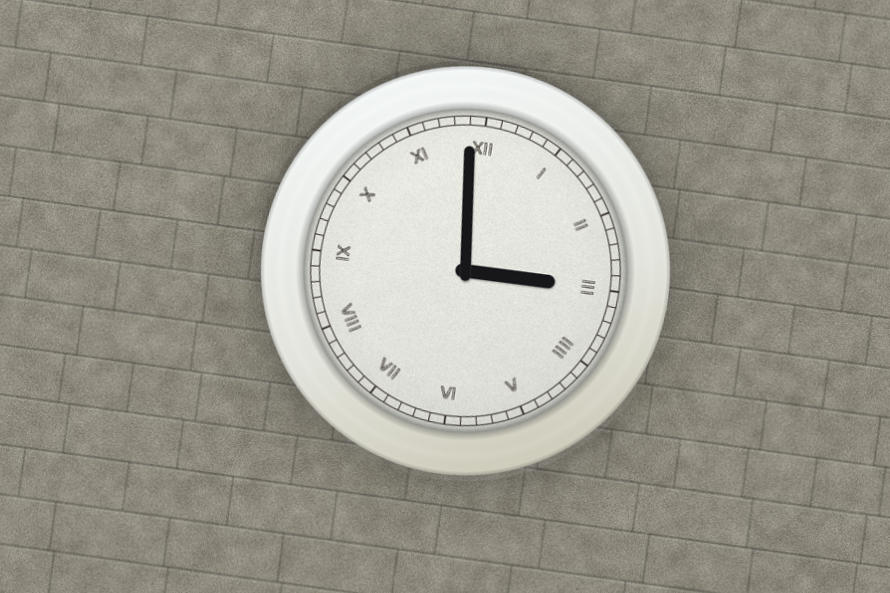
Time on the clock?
2:59
